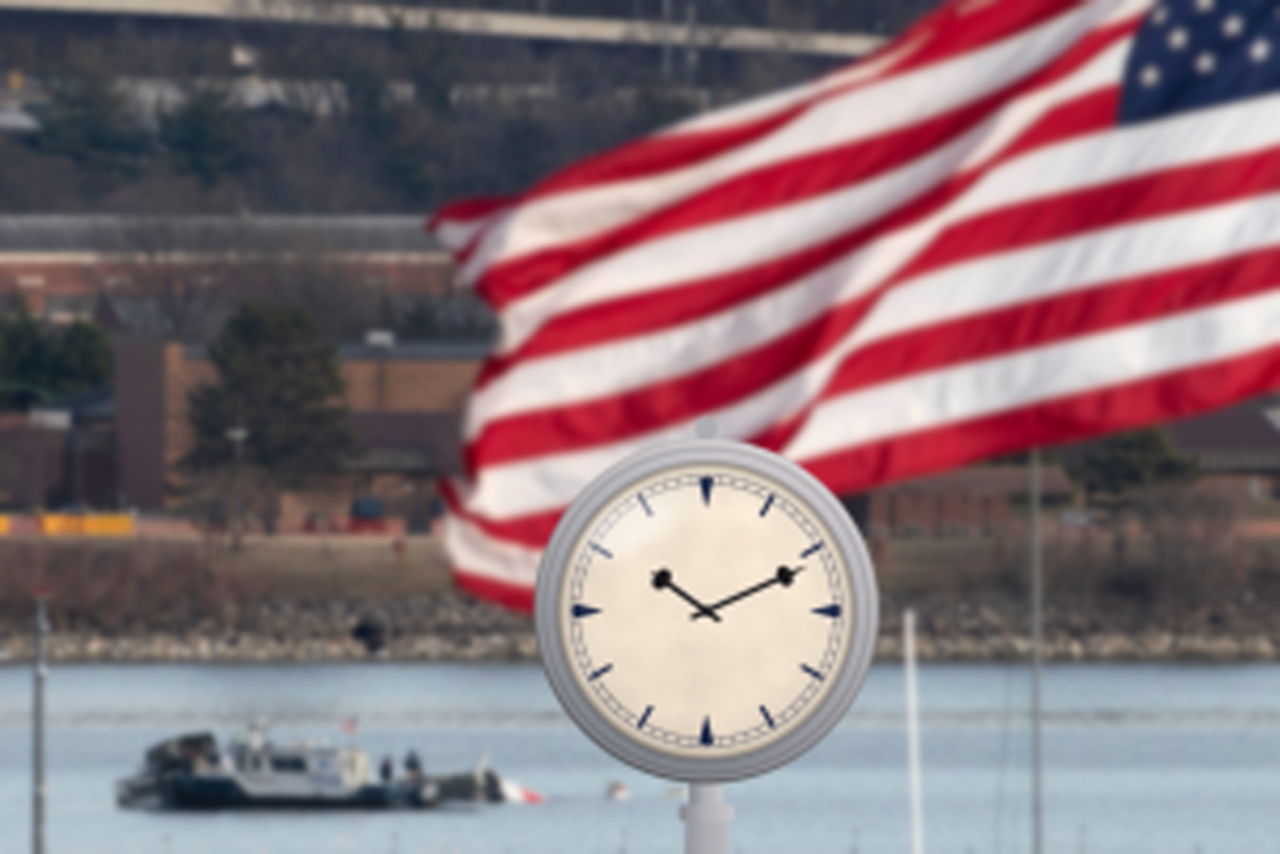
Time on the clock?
10:11
